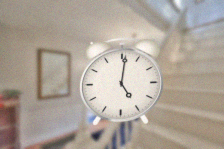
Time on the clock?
5:01
